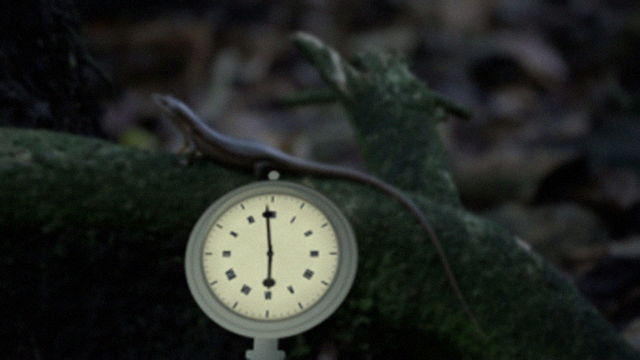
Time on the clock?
5:59
